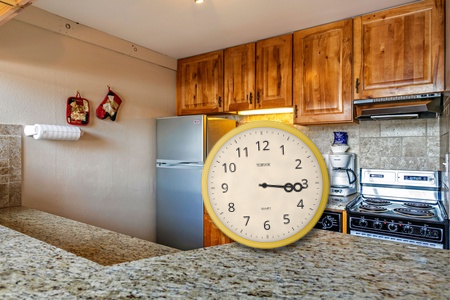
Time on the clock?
3:16
